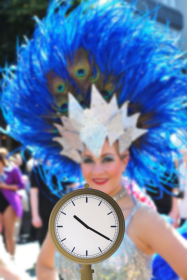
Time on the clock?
10:20
